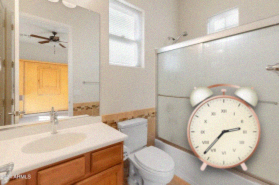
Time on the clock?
2:37
